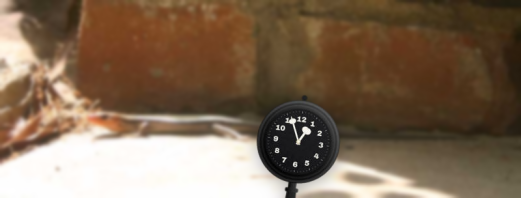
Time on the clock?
12:56
